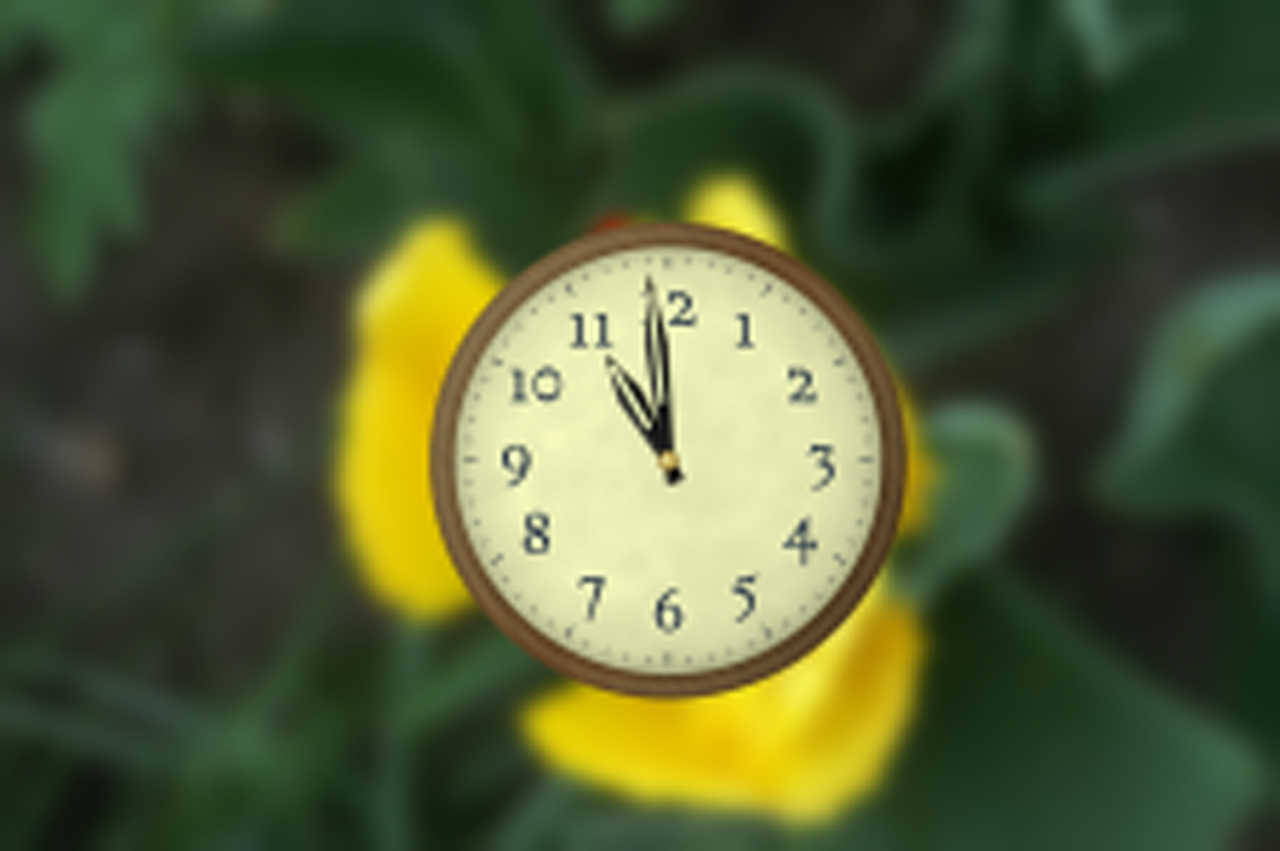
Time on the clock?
10:59
